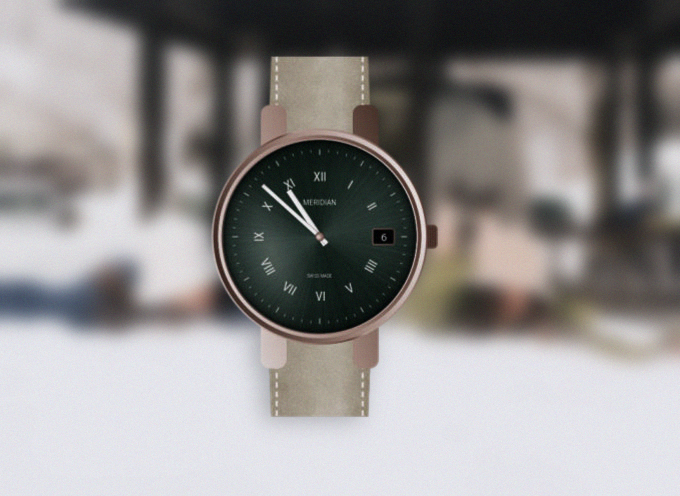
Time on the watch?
10:52
